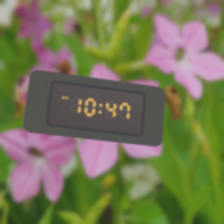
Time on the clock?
10:47
